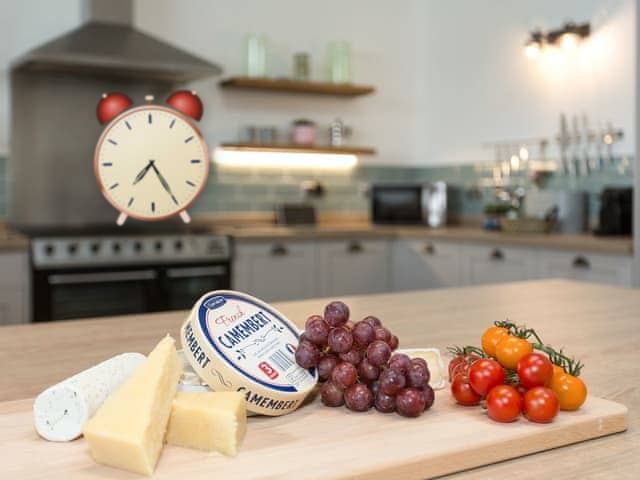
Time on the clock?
7:25
